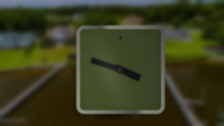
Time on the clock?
3:48
